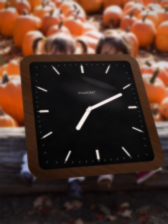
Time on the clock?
7:11
